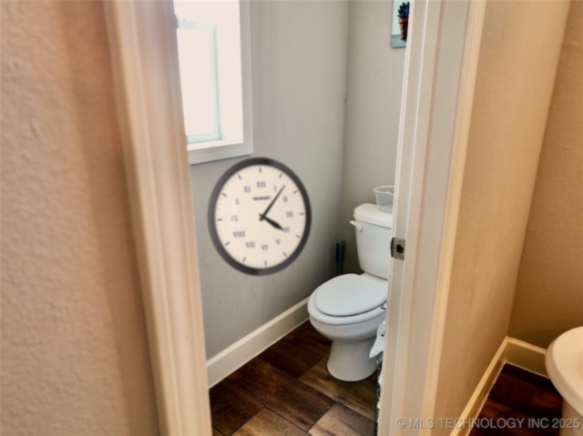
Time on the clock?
4:07
